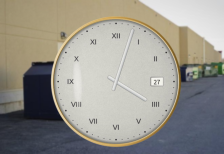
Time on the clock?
4:03
